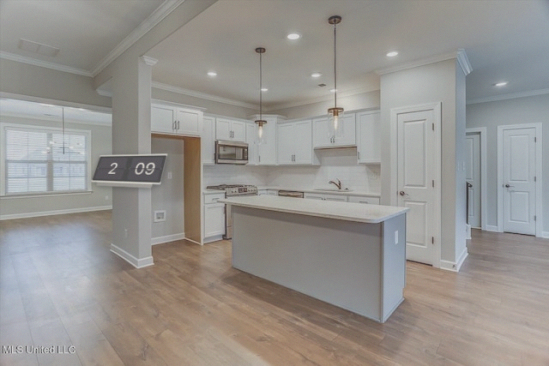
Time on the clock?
2:09
